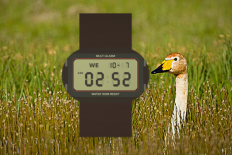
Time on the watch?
2:52
